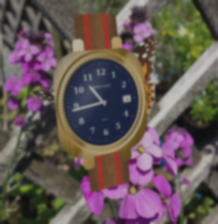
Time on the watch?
10:44
